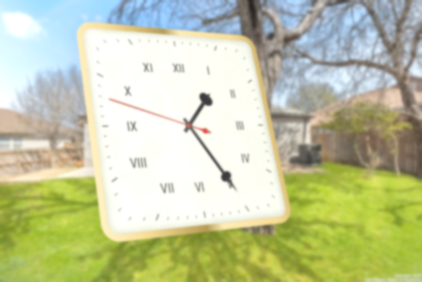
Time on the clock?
1:24:48
